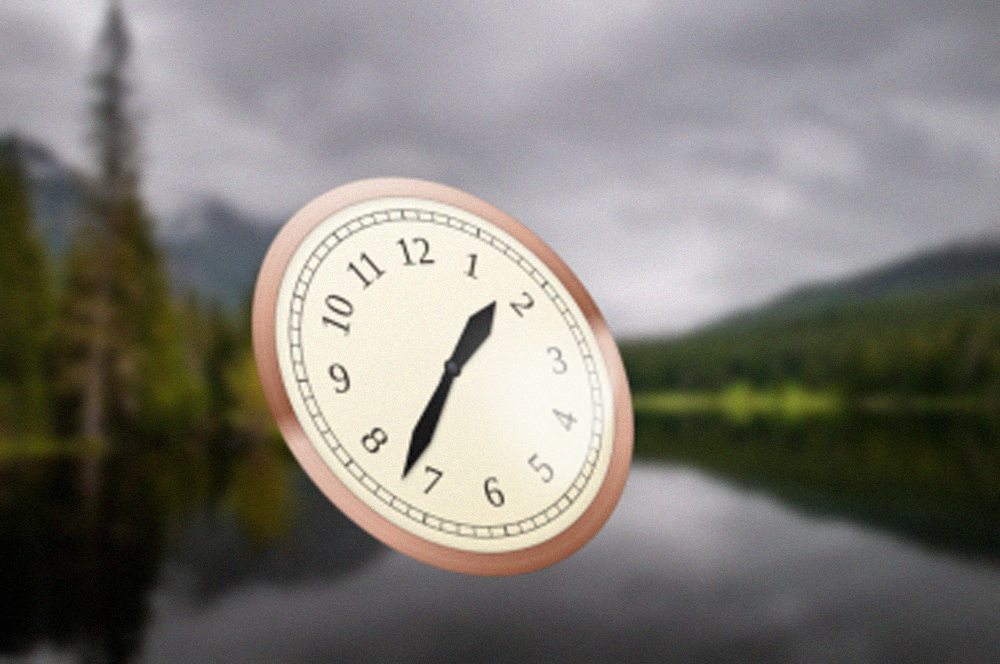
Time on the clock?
1:37
